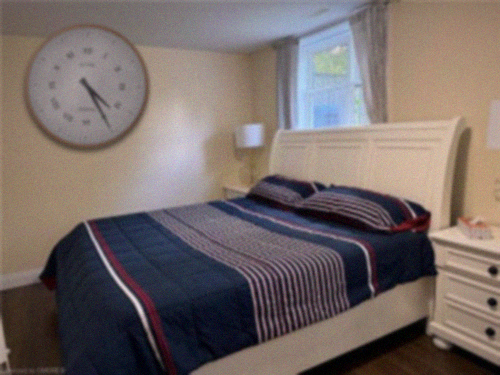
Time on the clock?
4:25
